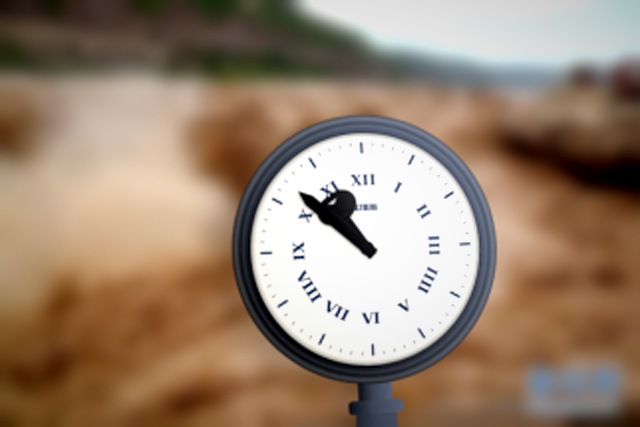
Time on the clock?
10:52
